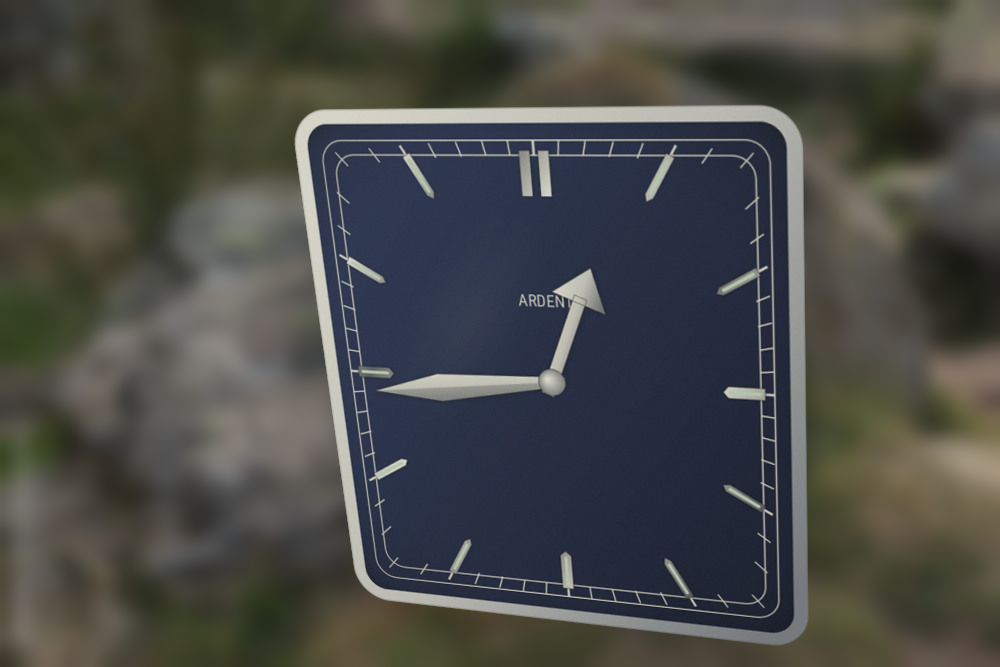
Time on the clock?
12:44
